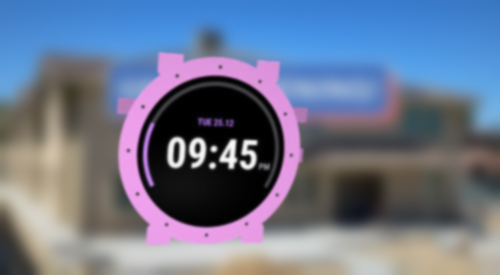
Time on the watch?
9:45
